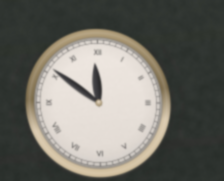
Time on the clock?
11:51
